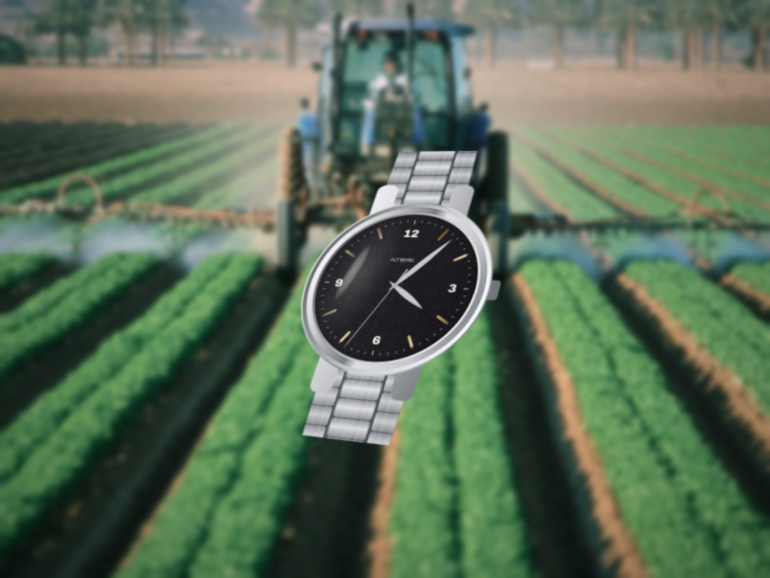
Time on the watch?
4:06:34
